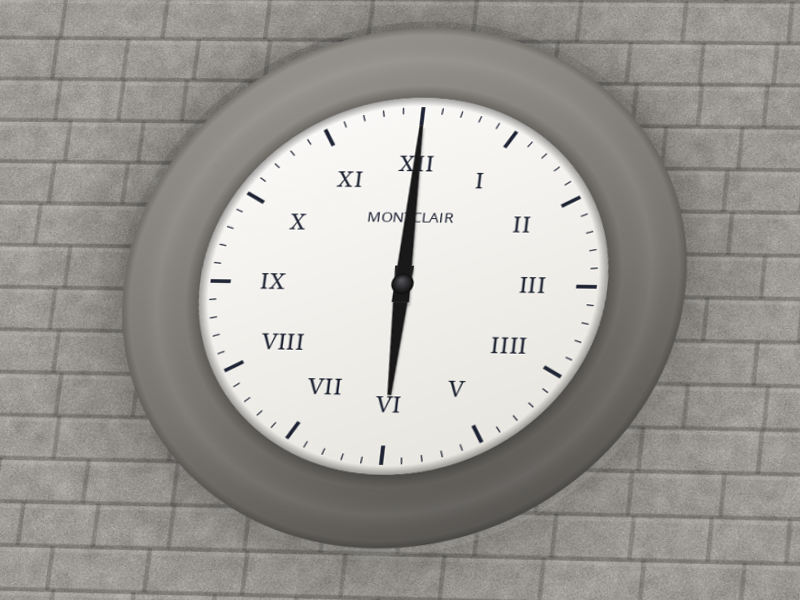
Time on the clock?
6:00
